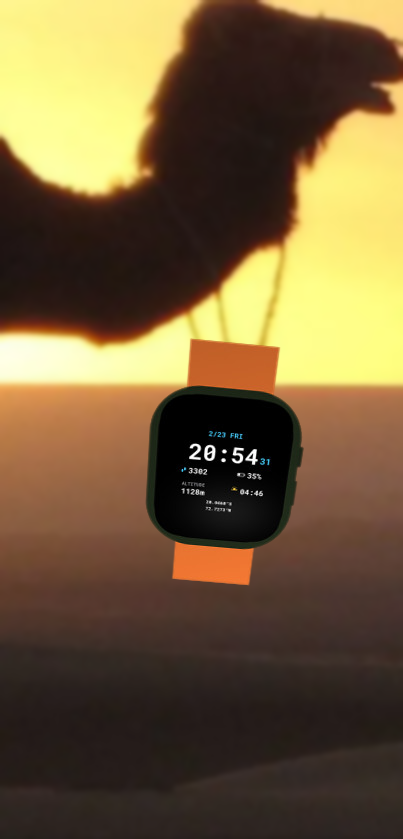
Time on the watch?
20:54:31
